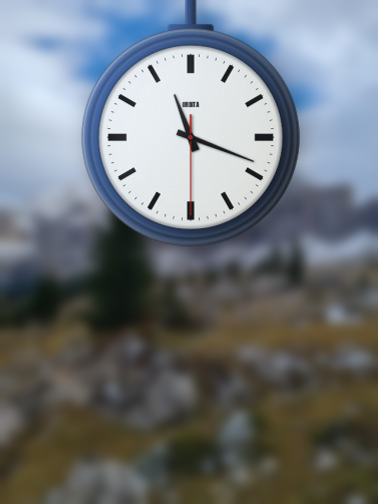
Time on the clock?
11:18:30
